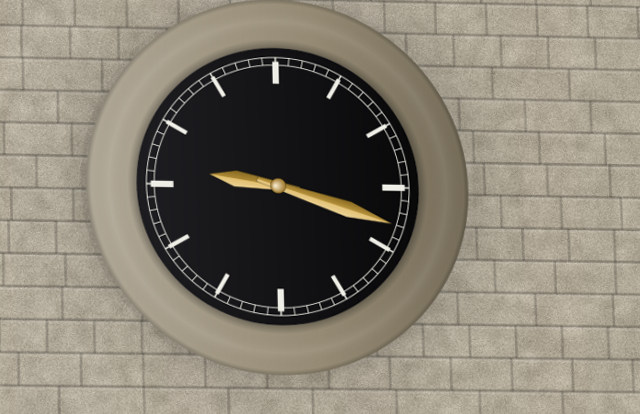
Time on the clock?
9:18
